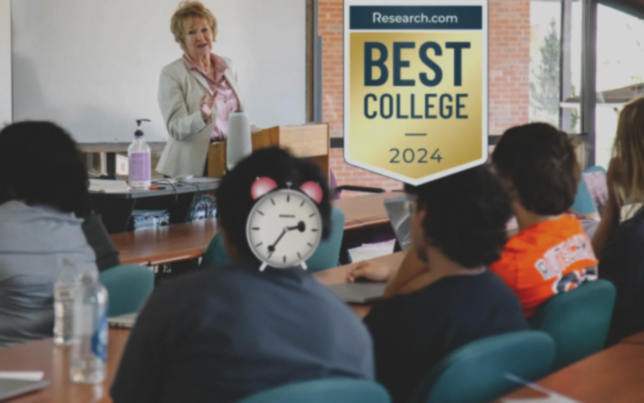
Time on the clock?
2:36
